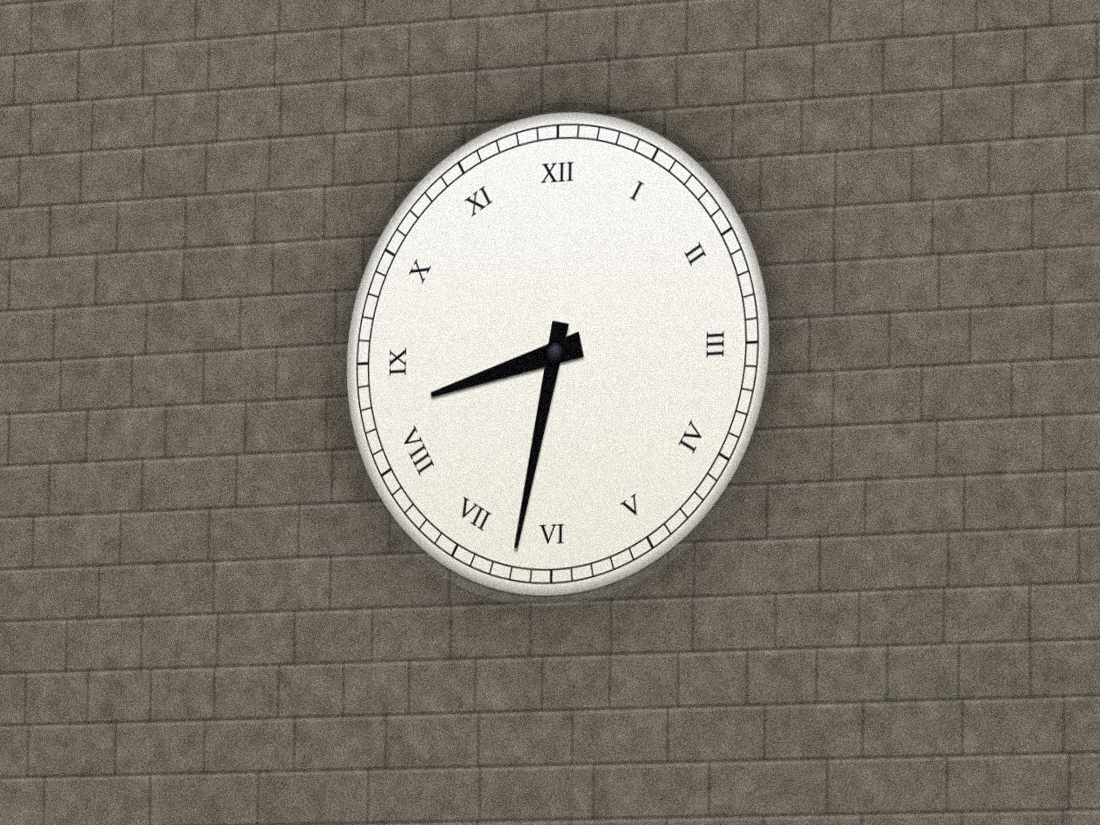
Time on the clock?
8:32
